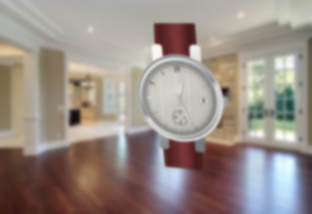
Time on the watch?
12:26
